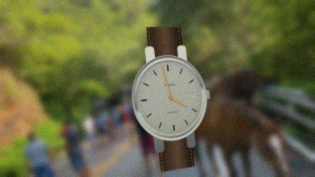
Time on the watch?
3:58
